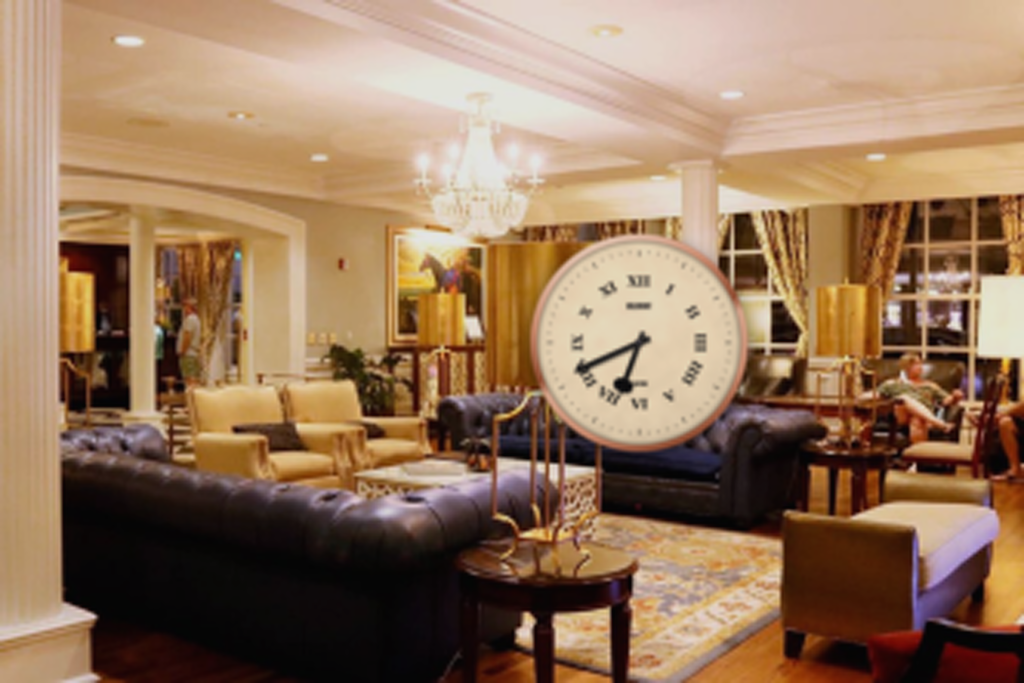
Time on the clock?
6:41
